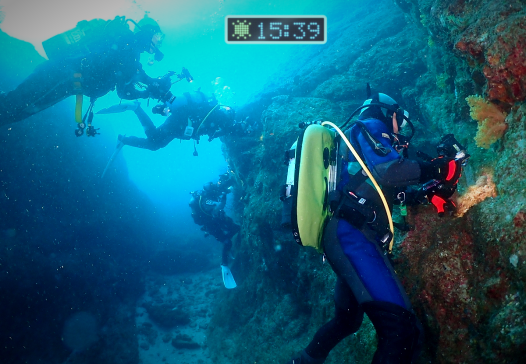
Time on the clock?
15:39
